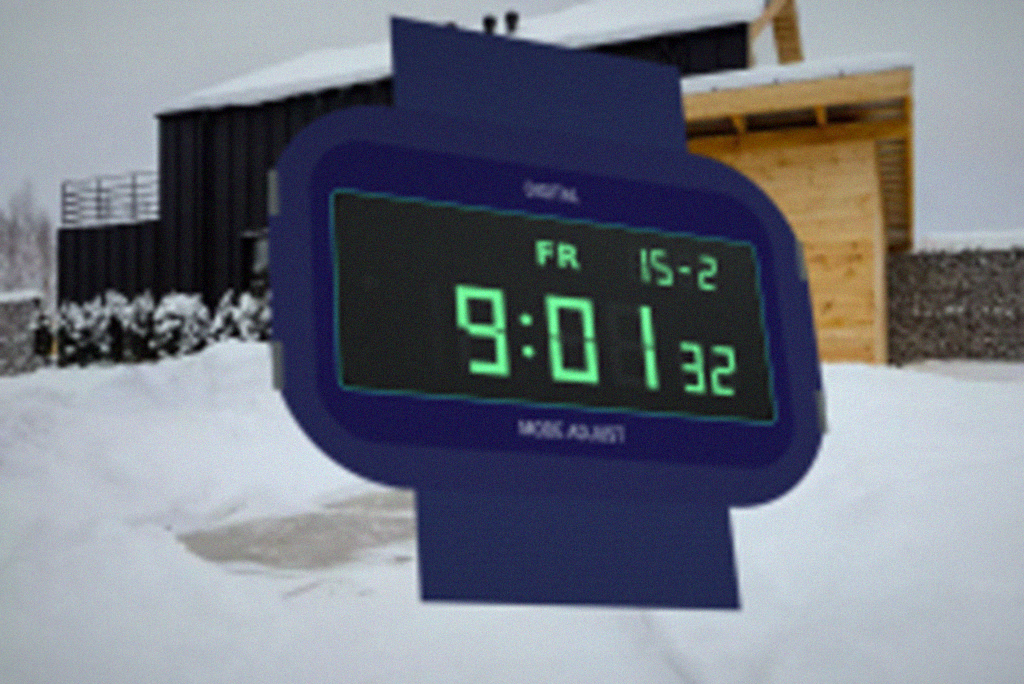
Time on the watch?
9:01:32
